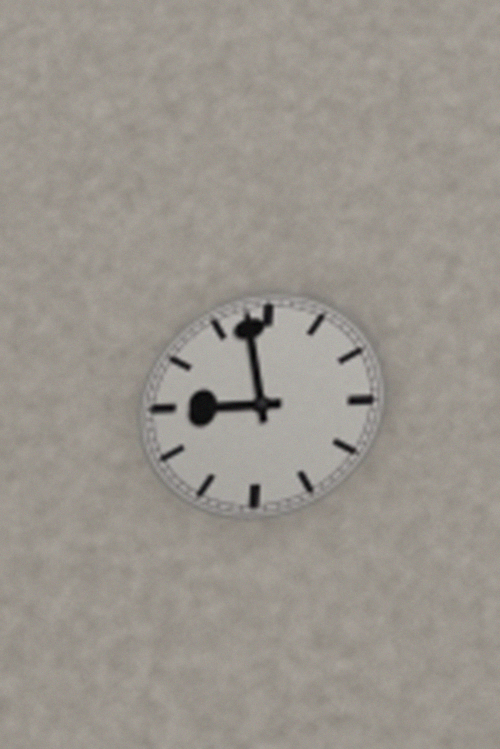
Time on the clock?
8:58
